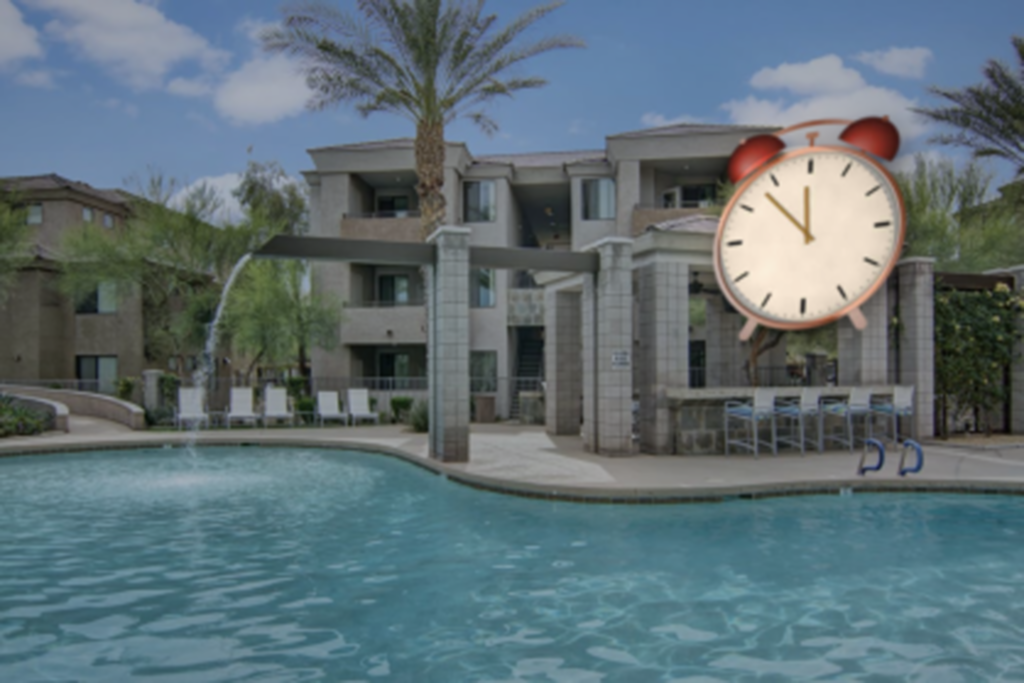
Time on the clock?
11:53
